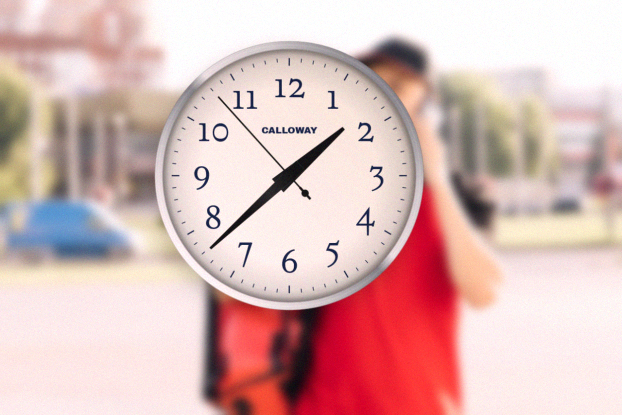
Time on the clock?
1:37:53
